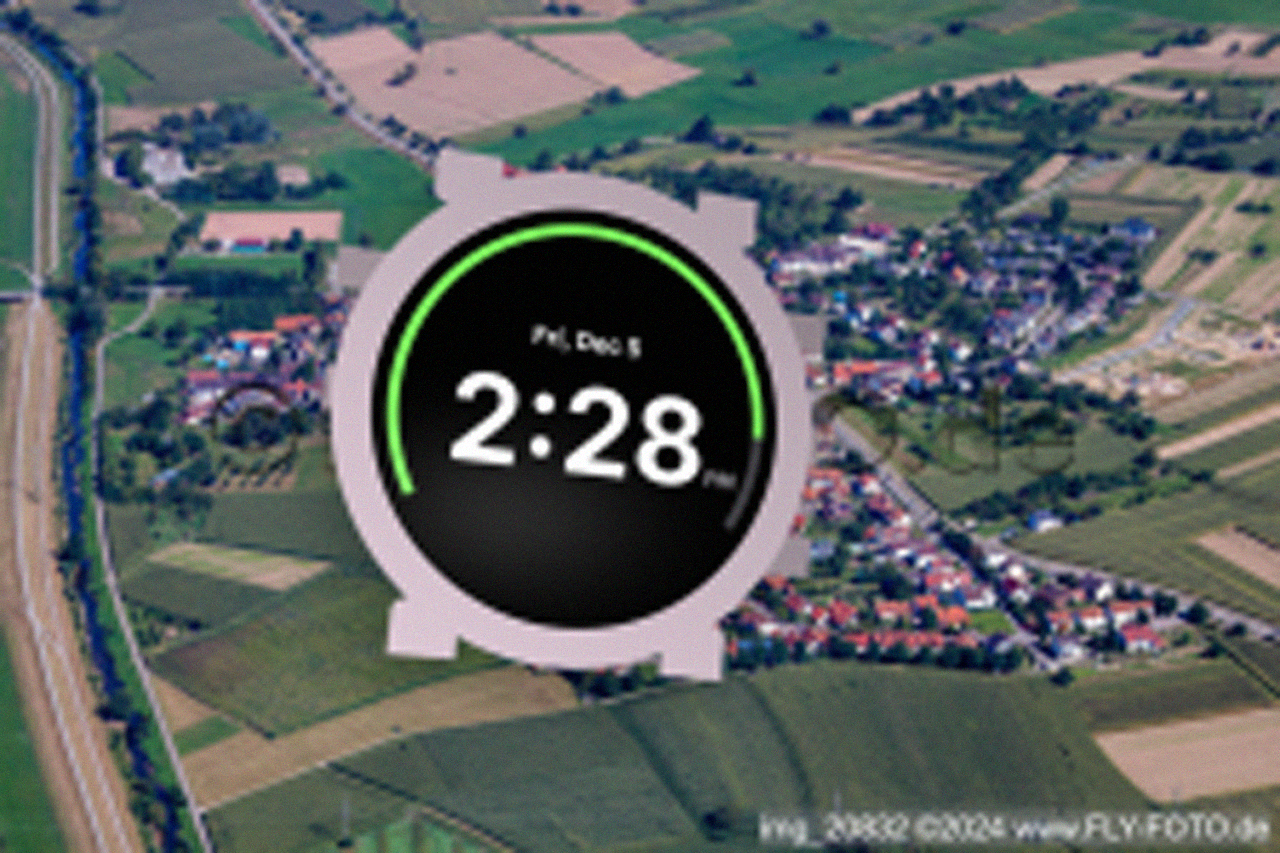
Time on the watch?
2:28
